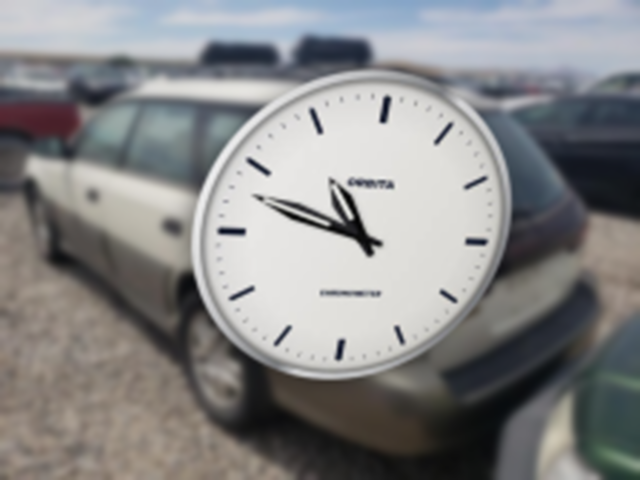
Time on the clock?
10:48
